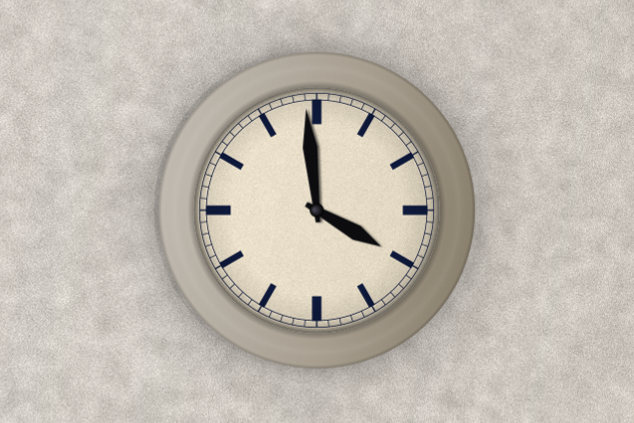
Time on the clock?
3:59
